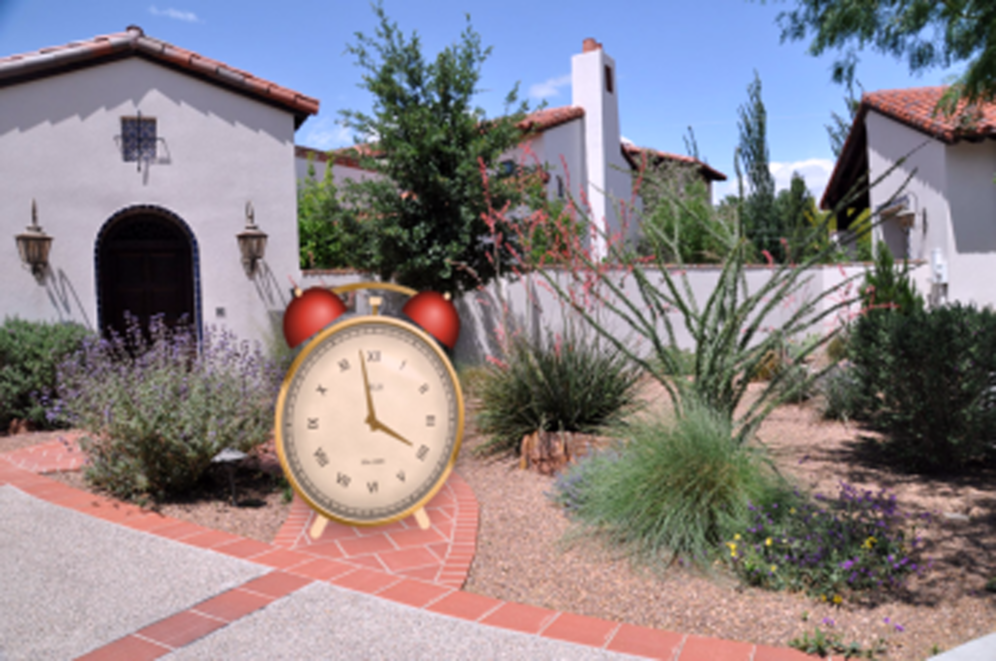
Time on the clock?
3:58
